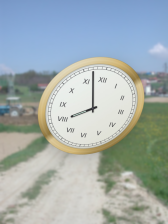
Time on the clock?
7:57
